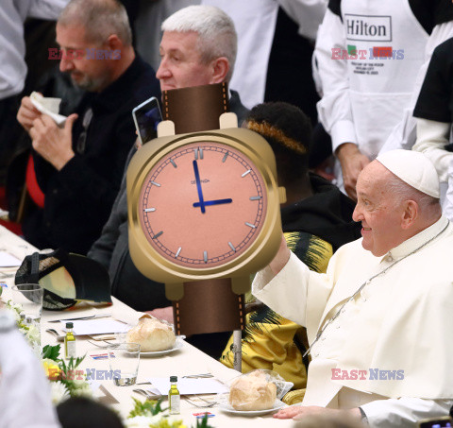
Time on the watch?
2:59
